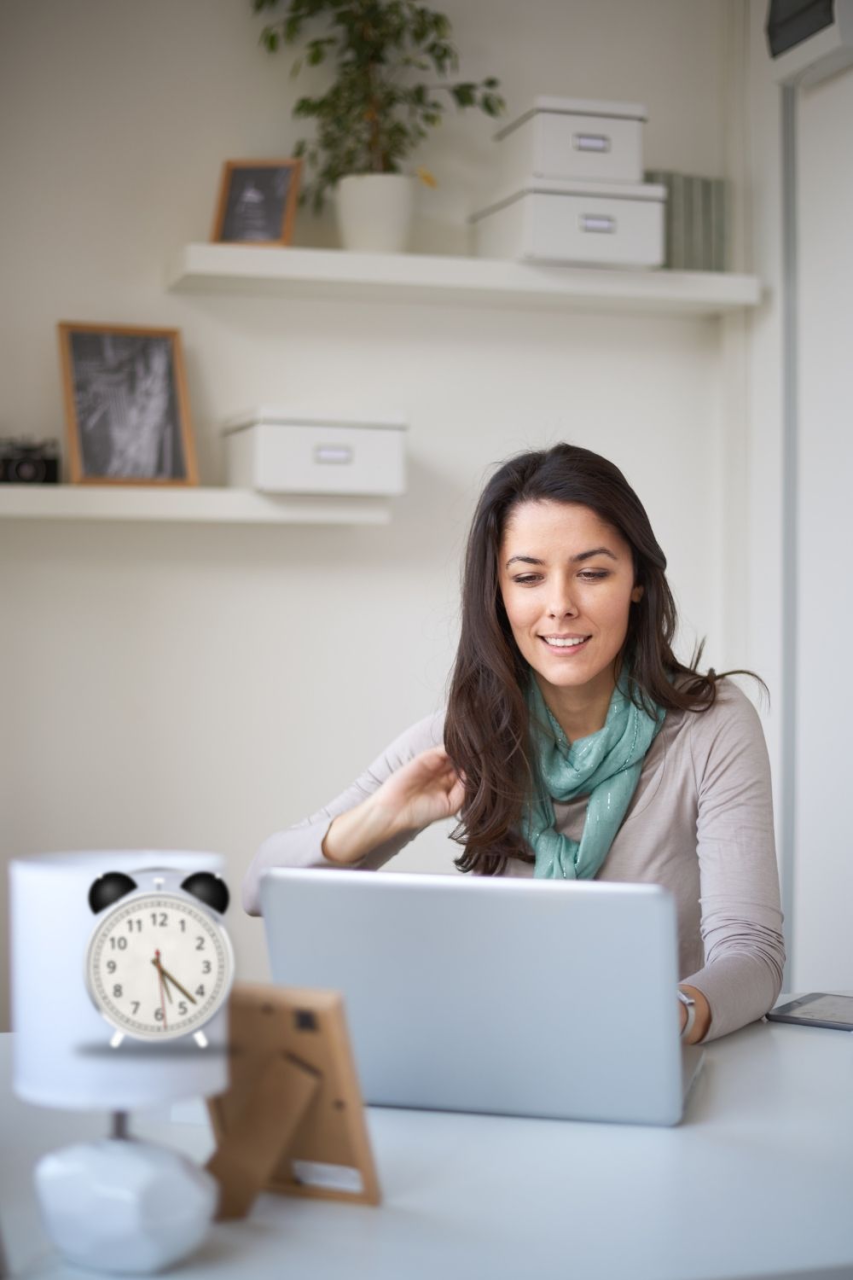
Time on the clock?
5:22:29
